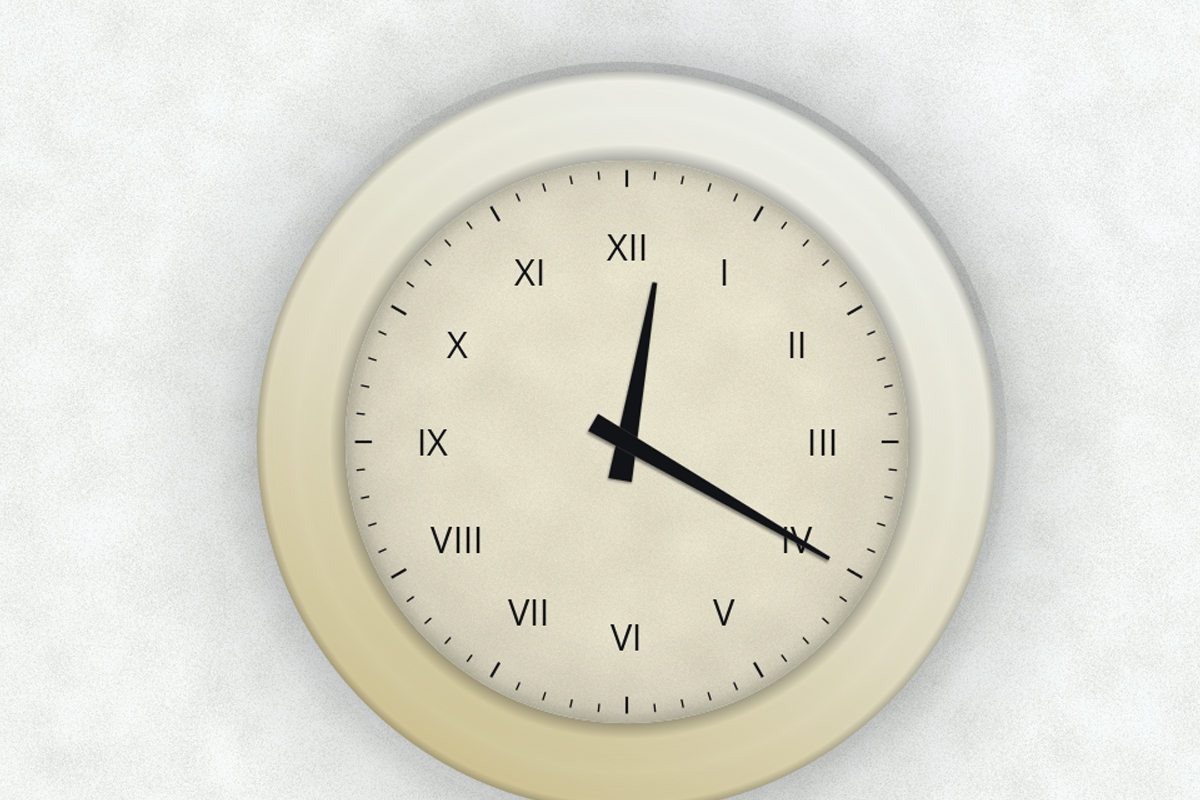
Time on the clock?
12:20
